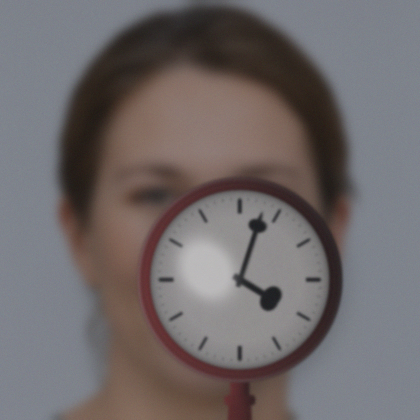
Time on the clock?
4:03
